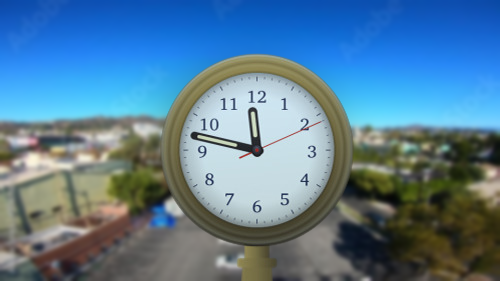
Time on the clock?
11:47:11
